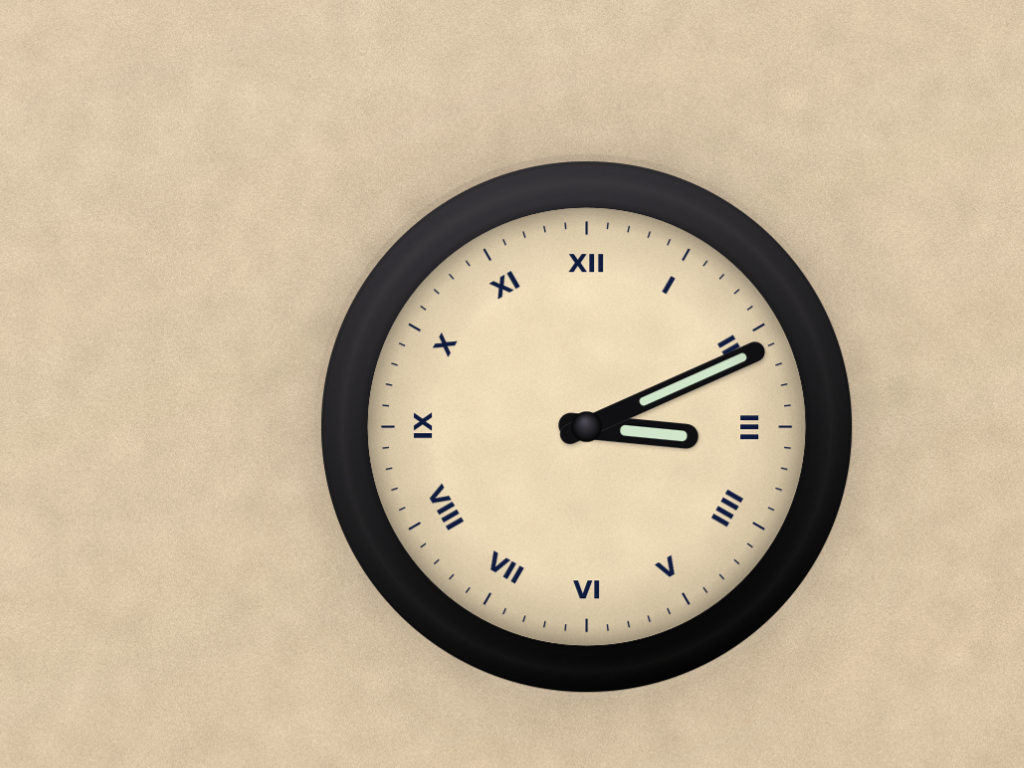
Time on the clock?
3:11
